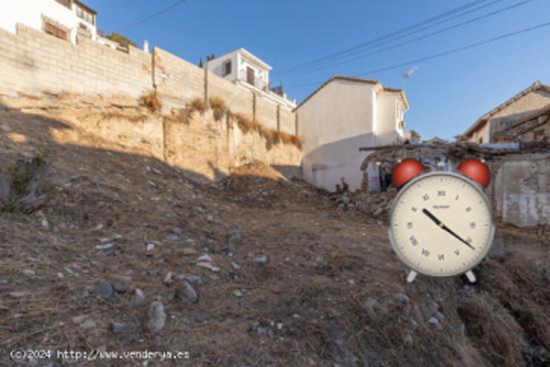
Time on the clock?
10:21
